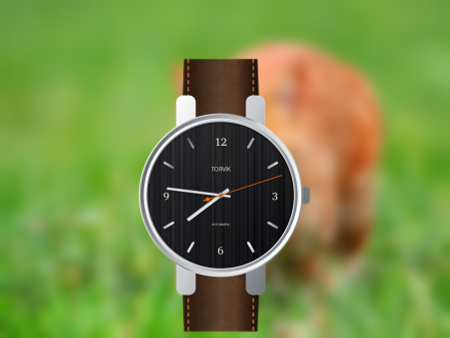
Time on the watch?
7:46:12
